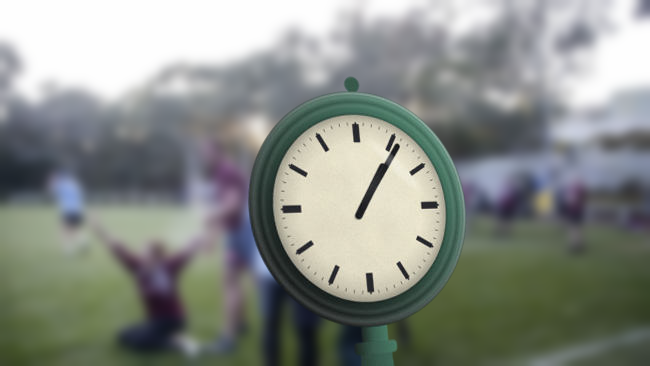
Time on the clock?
1:06
